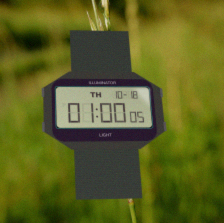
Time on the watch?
1:00:05
